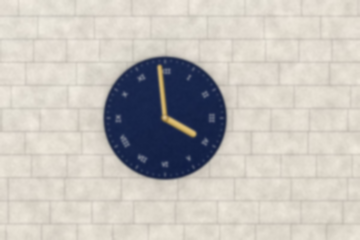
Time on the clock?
3:59
